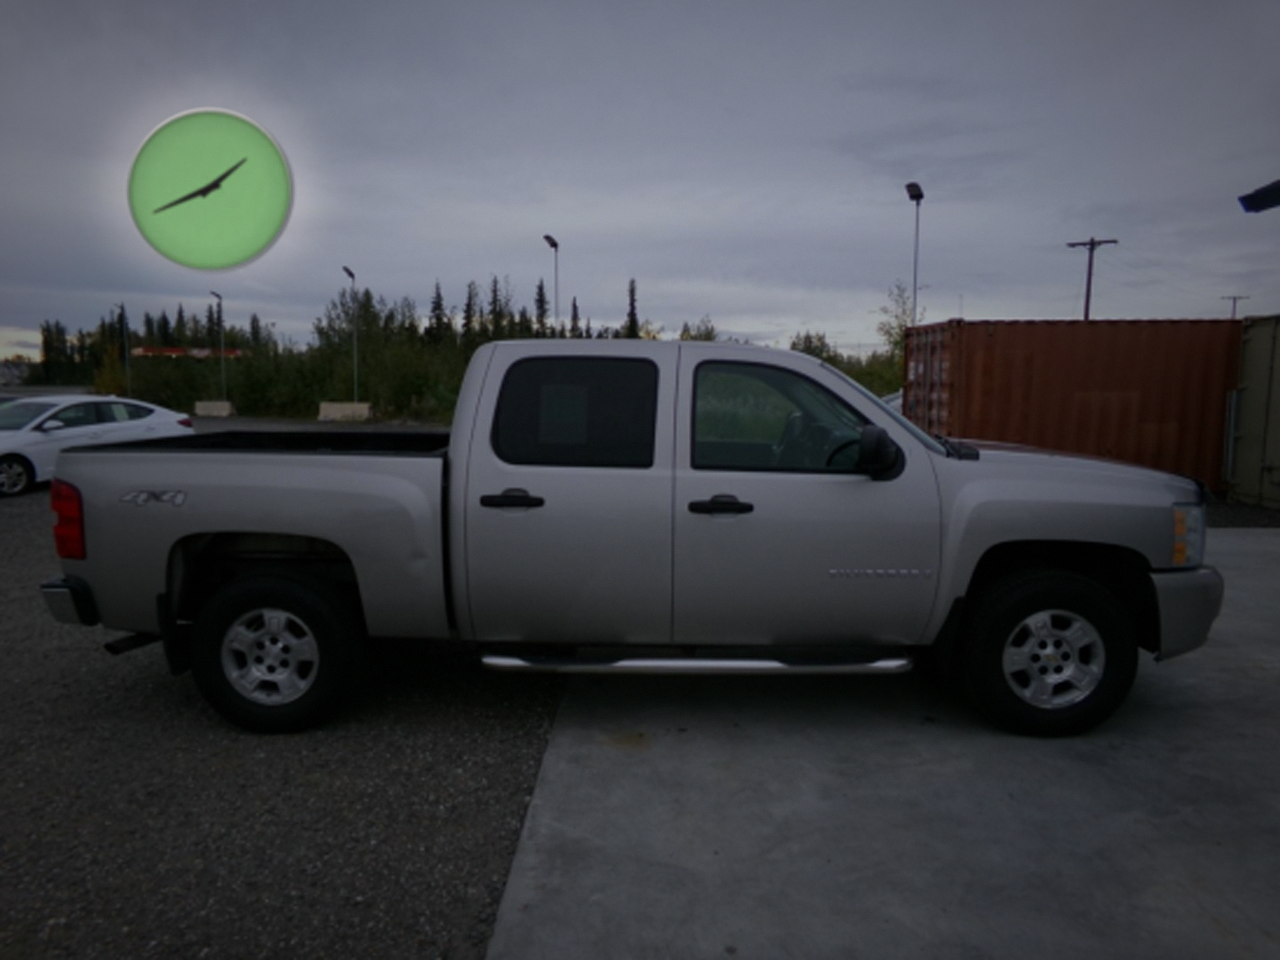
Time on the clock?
1:41
